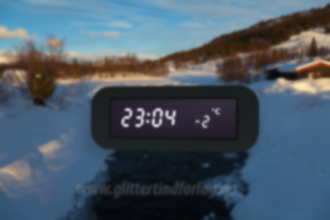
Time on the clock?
23:04
